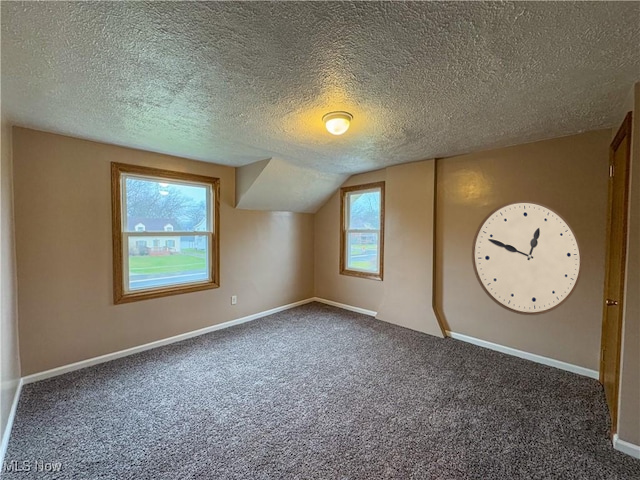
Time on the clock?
12:49
